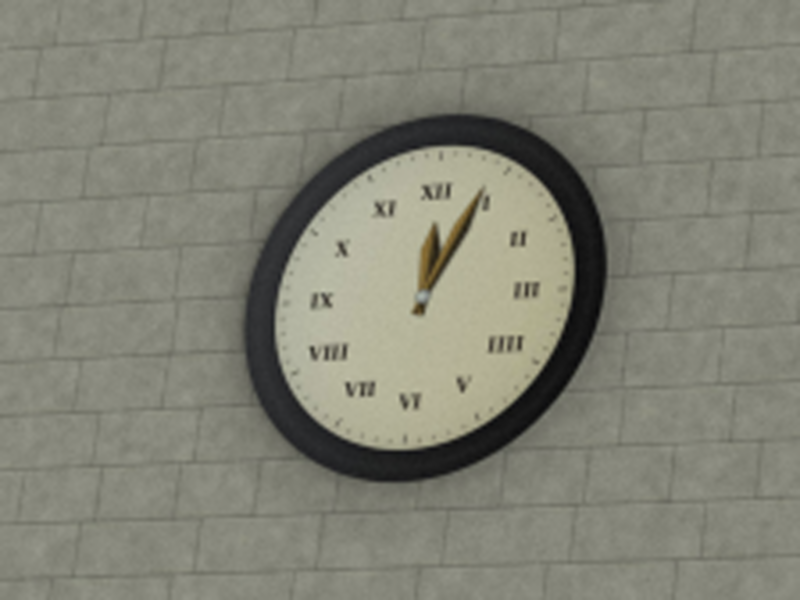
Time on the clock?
12:04
